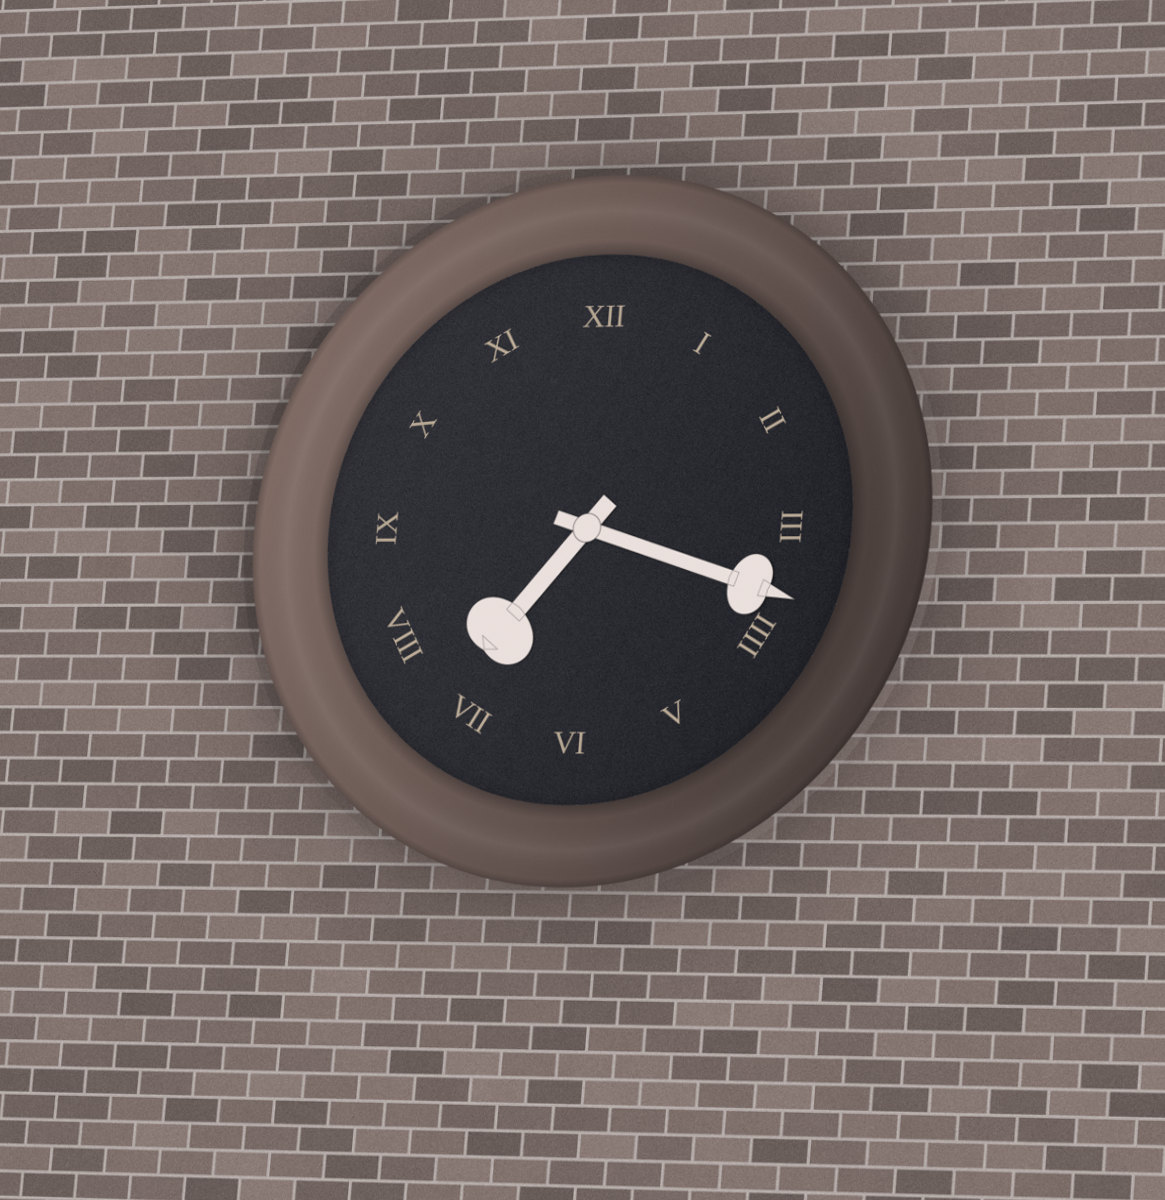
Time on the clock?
7:18
